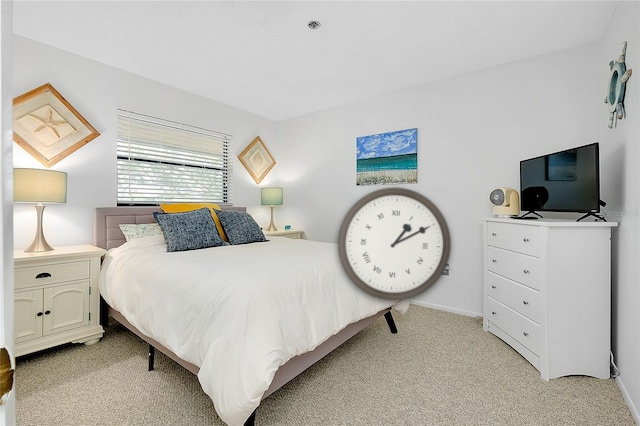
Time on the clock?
1:10
